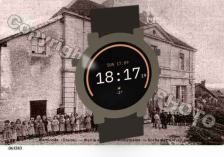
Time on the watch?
18:17
